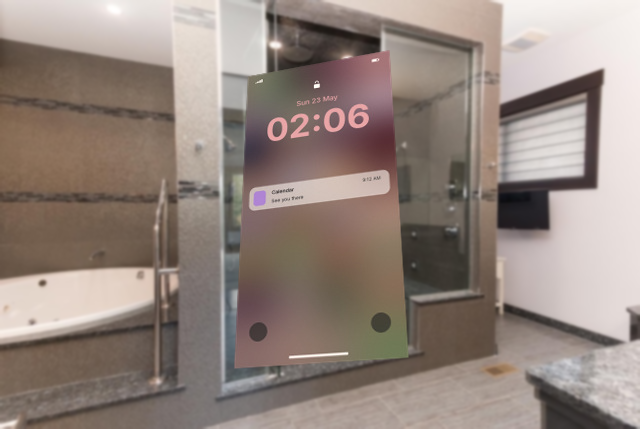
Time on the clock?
2:06
